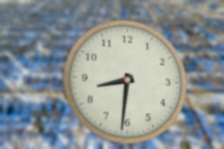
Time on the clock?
8:31
